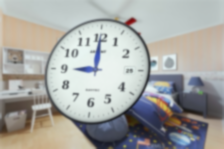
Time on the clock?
9:00
